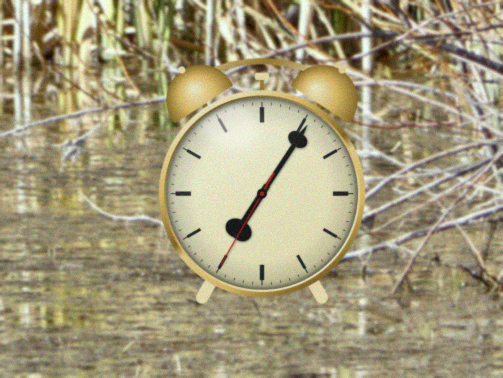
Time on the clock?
7:05:35
